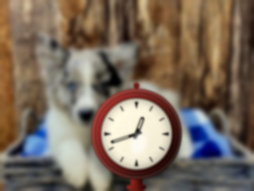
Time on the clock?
12:42
